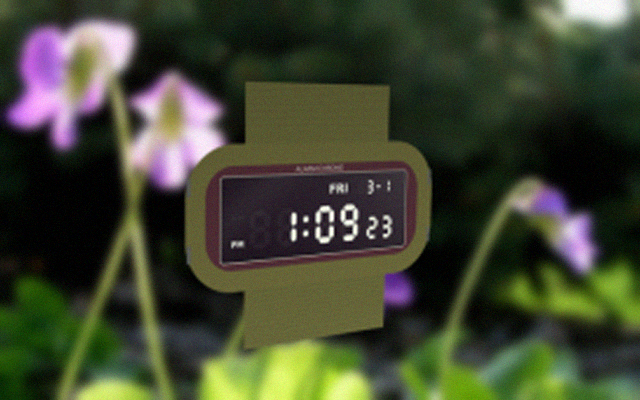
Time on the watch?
1:09:23
